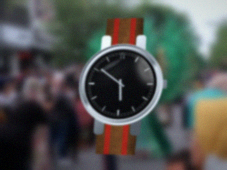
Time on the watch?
5:51
